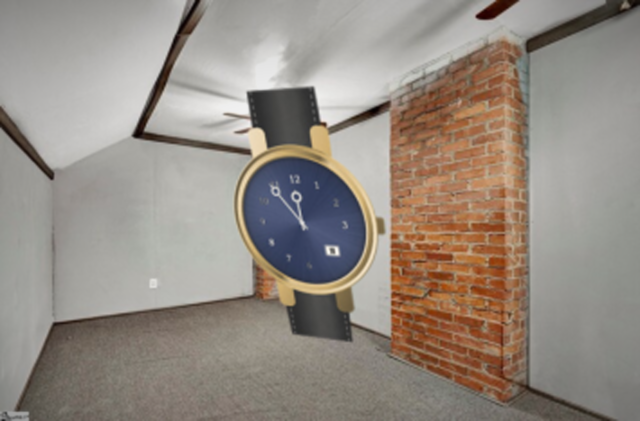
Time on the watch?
11:54
